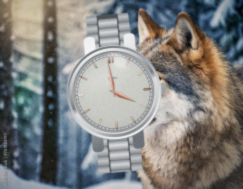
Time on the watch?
3:59
